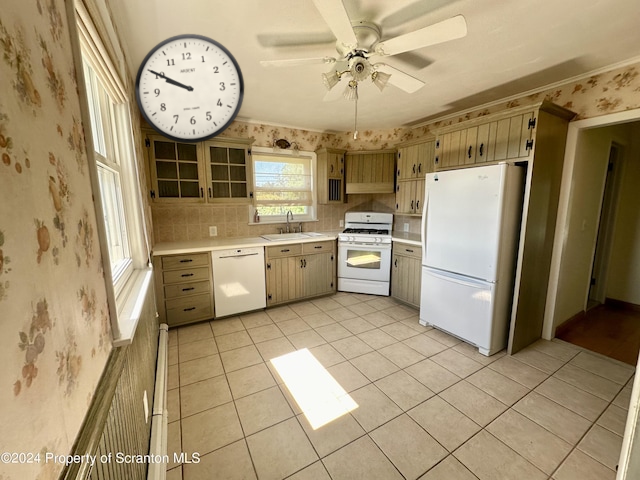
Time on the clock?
9:50
